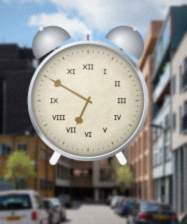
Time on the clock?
6:50
